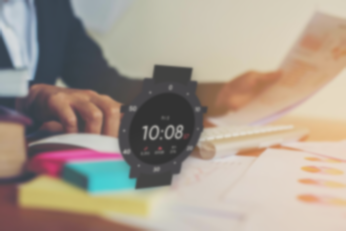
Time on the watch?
10:08
